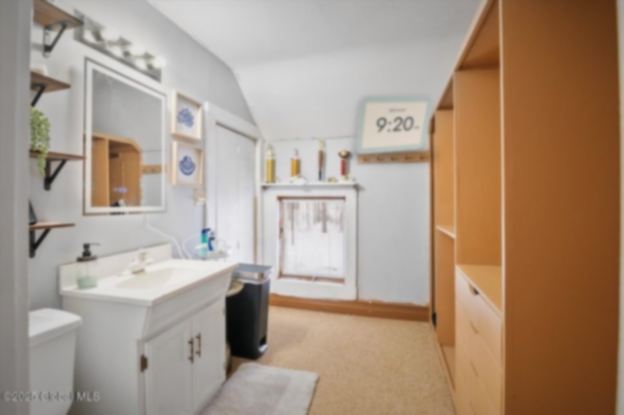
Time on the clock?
9:20
